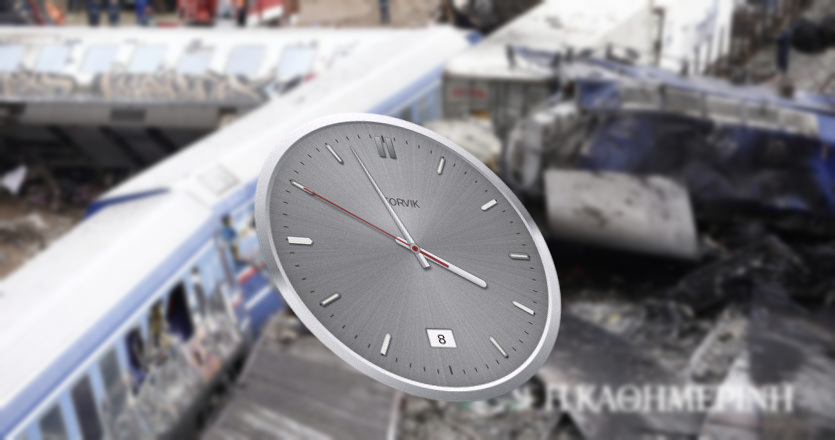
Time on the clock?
3:56:50
